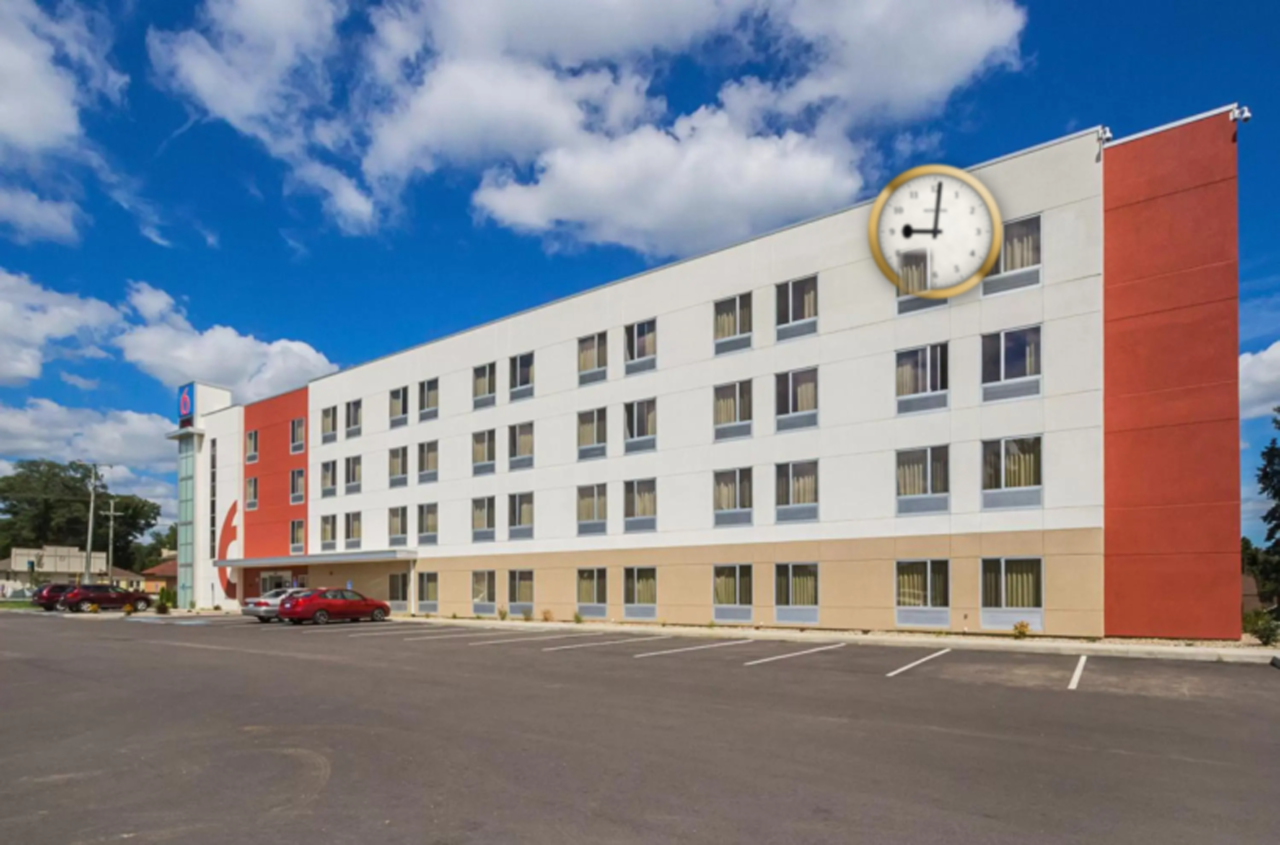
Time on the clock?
9:01
